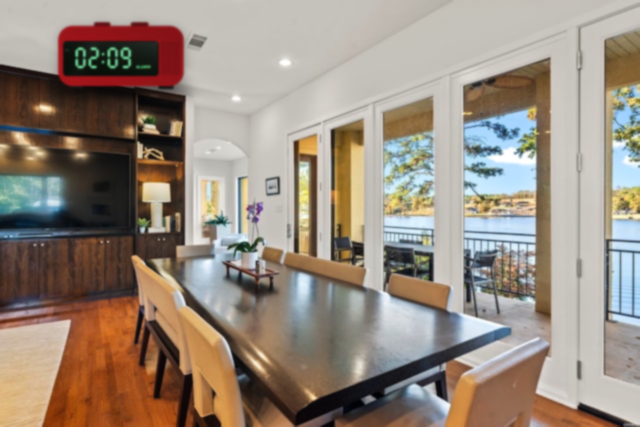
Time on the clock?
2:09
